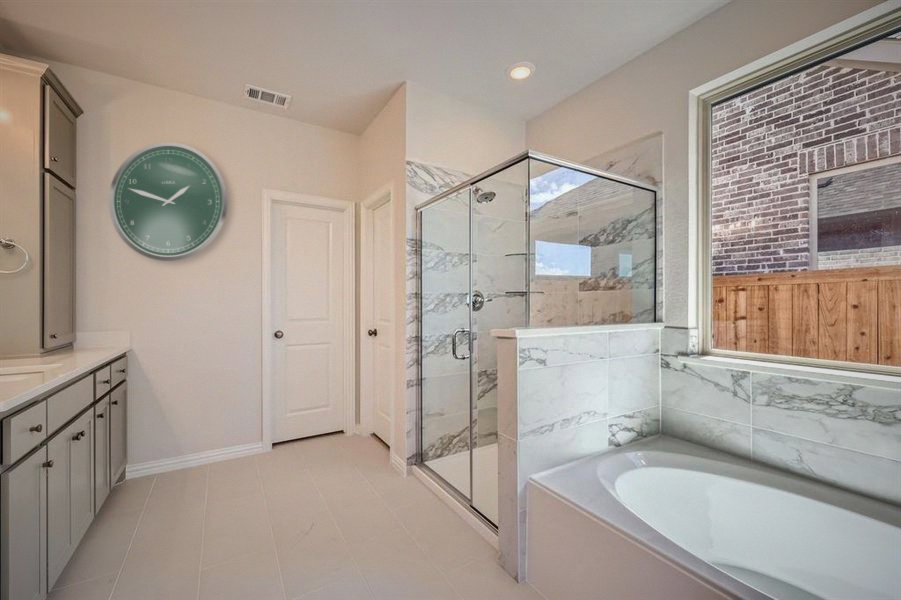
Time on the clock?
1:48
